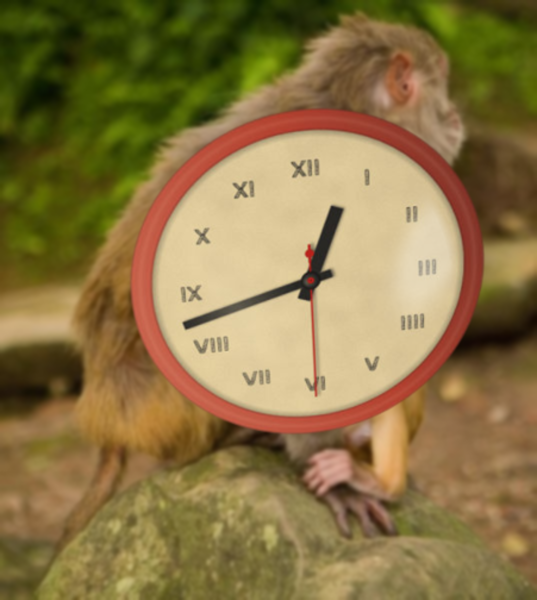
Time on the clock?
12:42:30
